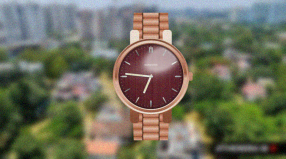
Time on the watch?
6:46
